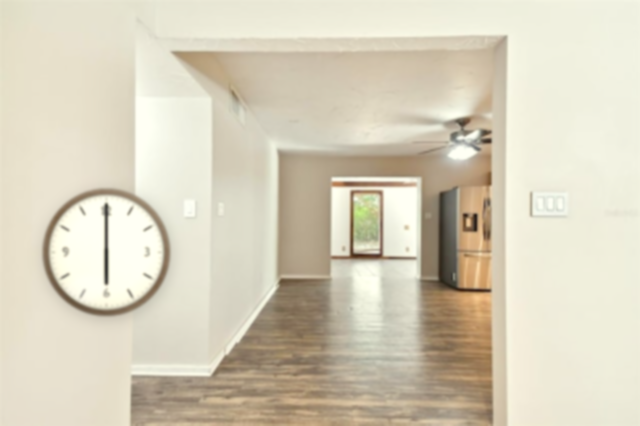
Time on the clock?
6:00
